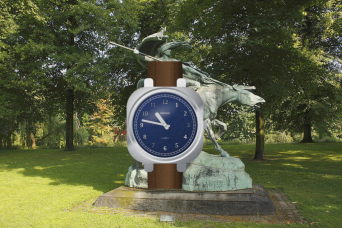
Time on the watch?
10:47
